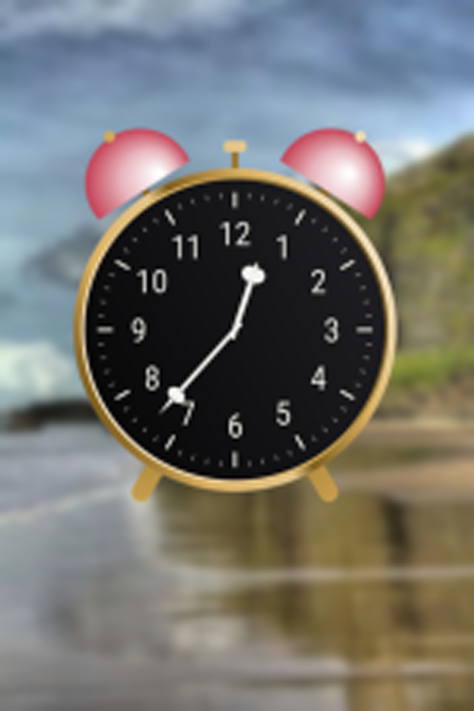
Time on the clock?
12:37
